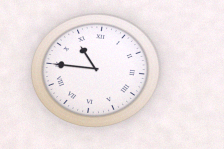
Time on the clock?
10:45
